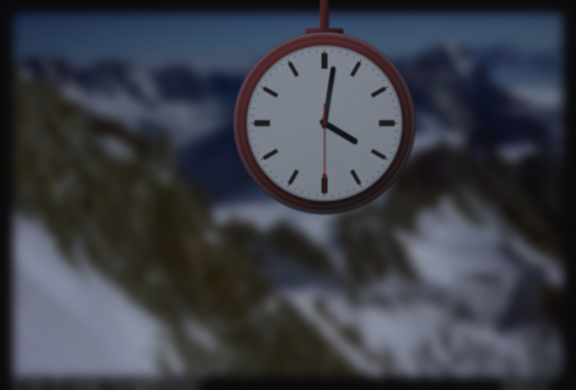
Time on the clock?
4:01:30
